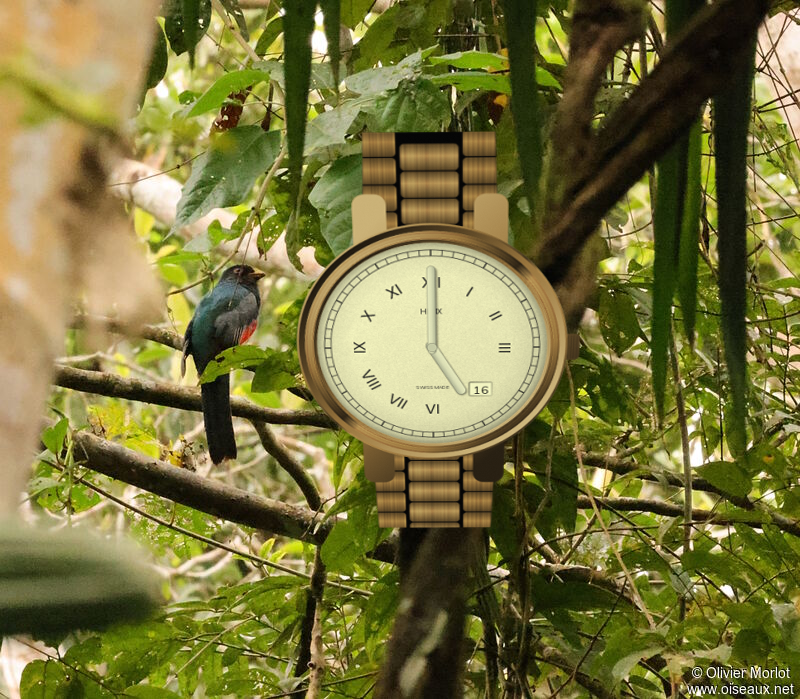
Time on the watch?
5:00
